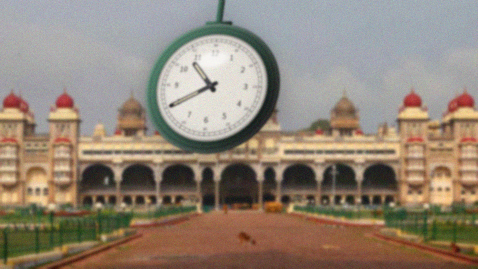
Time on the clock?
10:40
